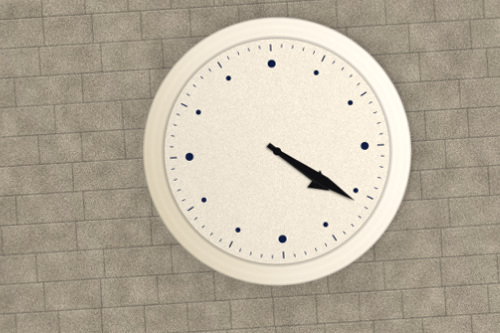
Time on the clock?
4:21
